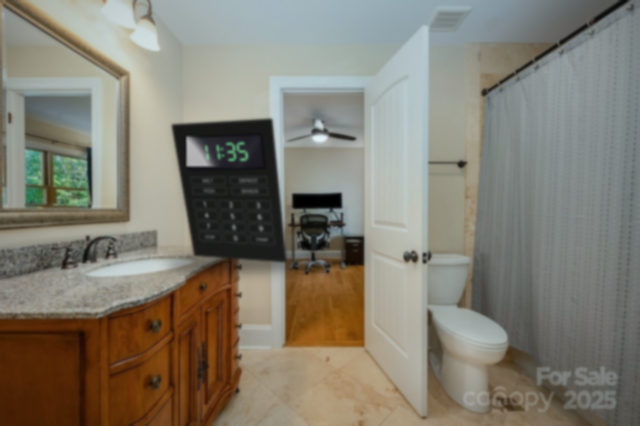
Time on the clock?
11:35
